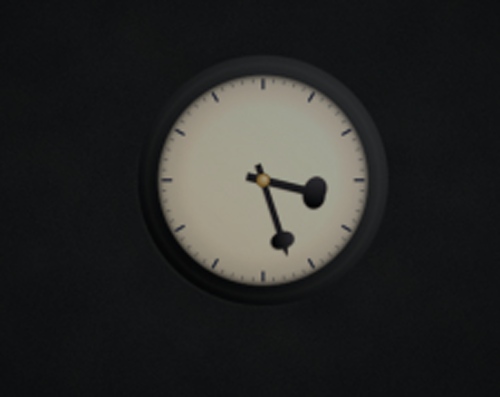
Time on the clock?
3:27
